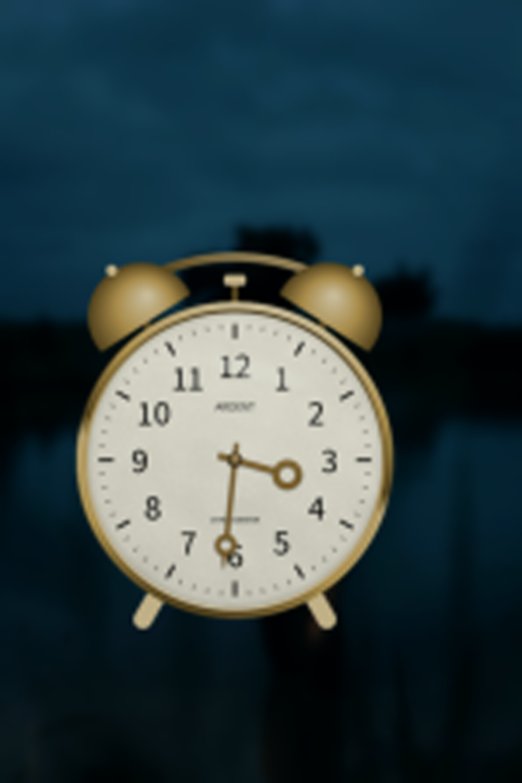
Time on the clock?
3:31
